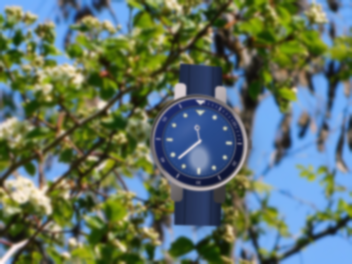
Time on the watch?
11:38
